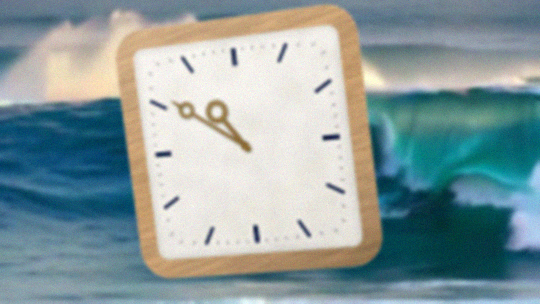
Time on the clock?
10:51
